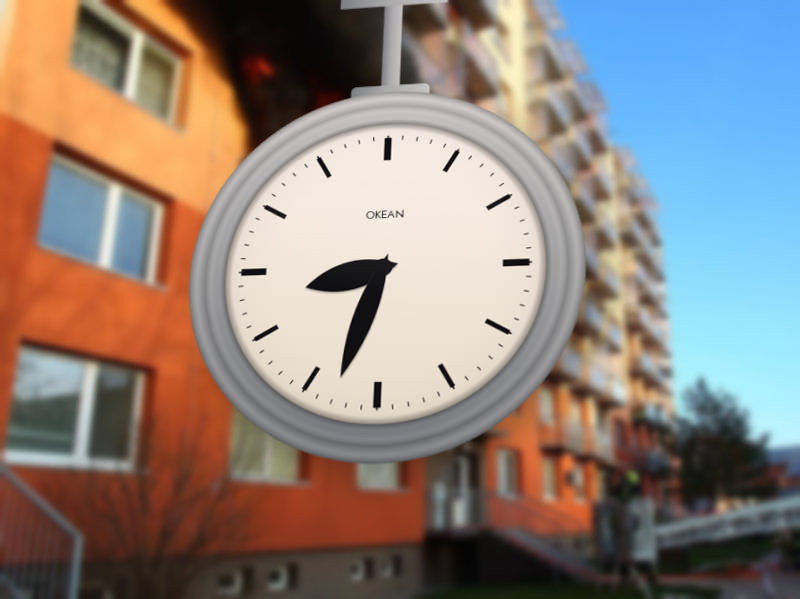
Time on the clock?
8:33
